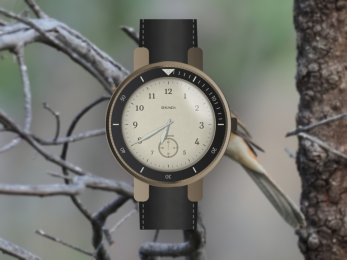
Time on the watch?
6:40
